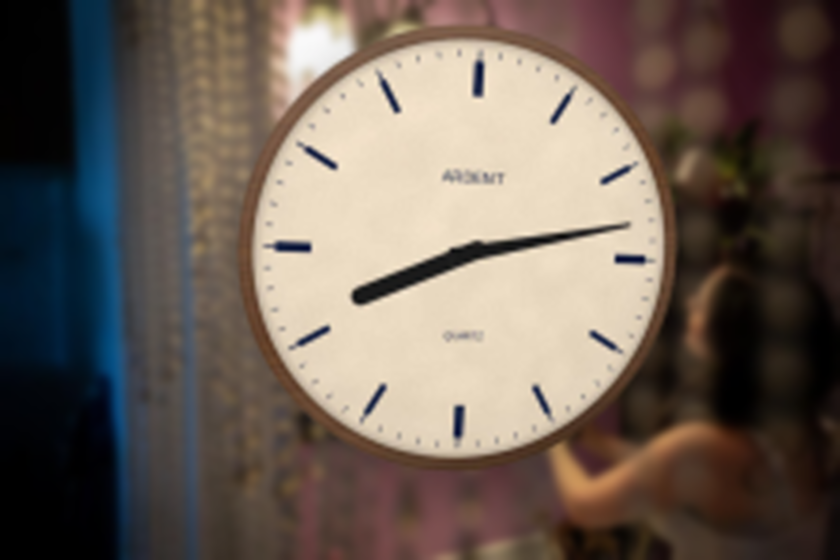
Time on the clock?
8:13
